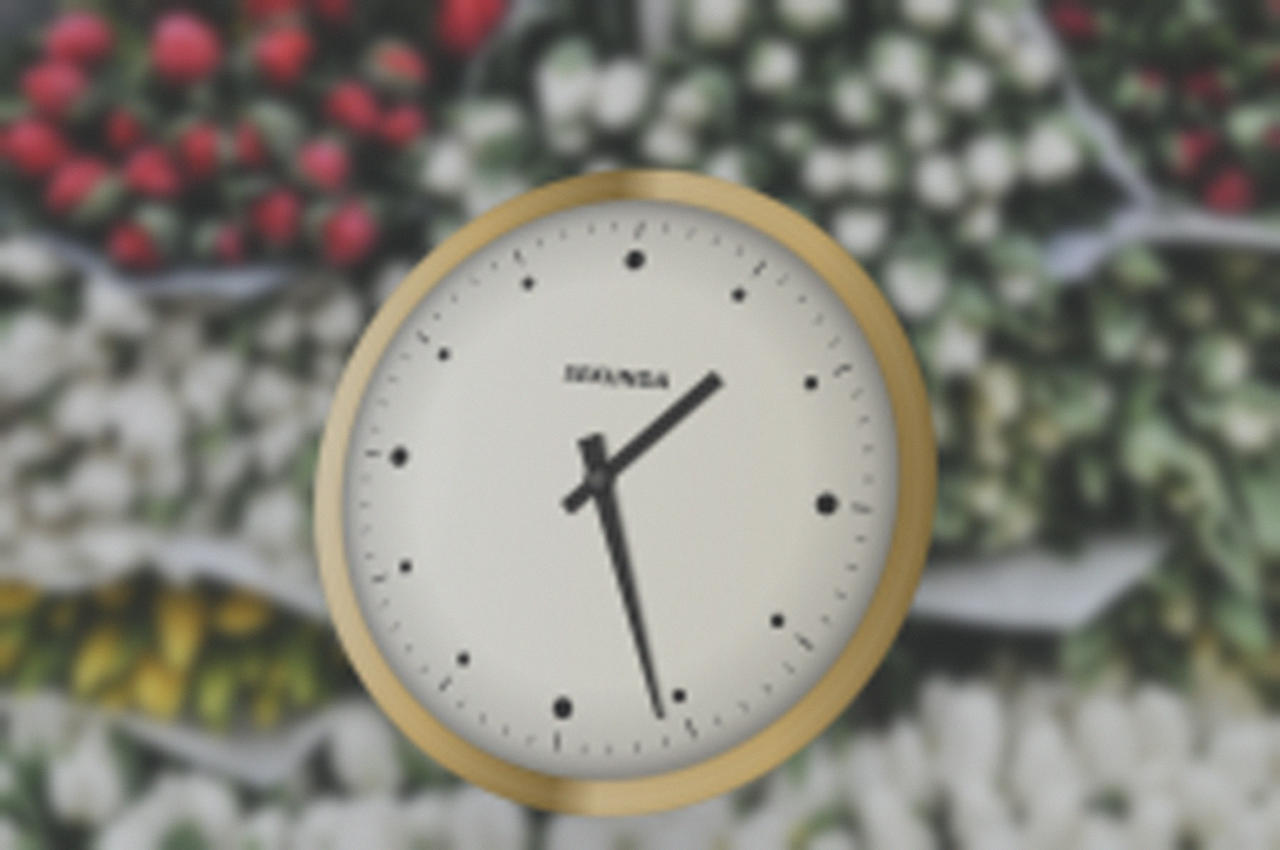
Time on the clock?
1:26
